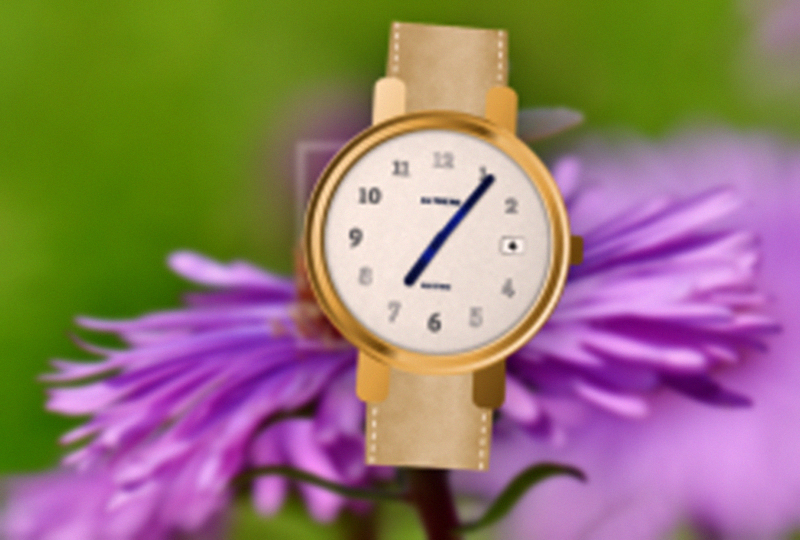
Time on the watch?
7:06
